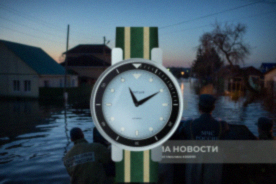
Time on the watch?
11:10
